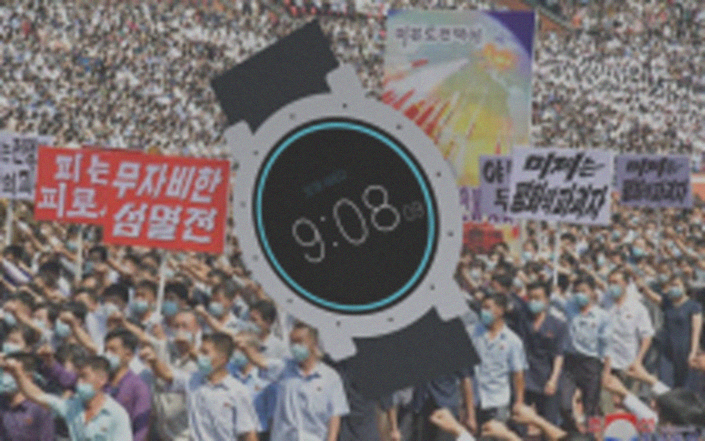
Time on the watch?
9:08
